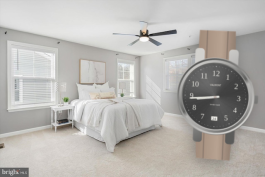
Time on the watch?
8:44
